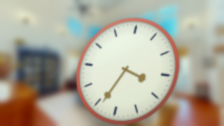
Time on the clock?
3:34
